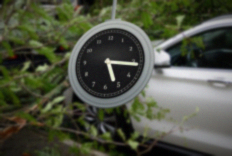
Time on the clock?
5:16
